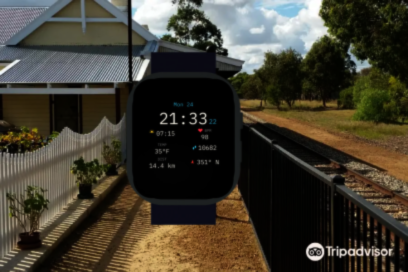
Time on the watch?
21:33
